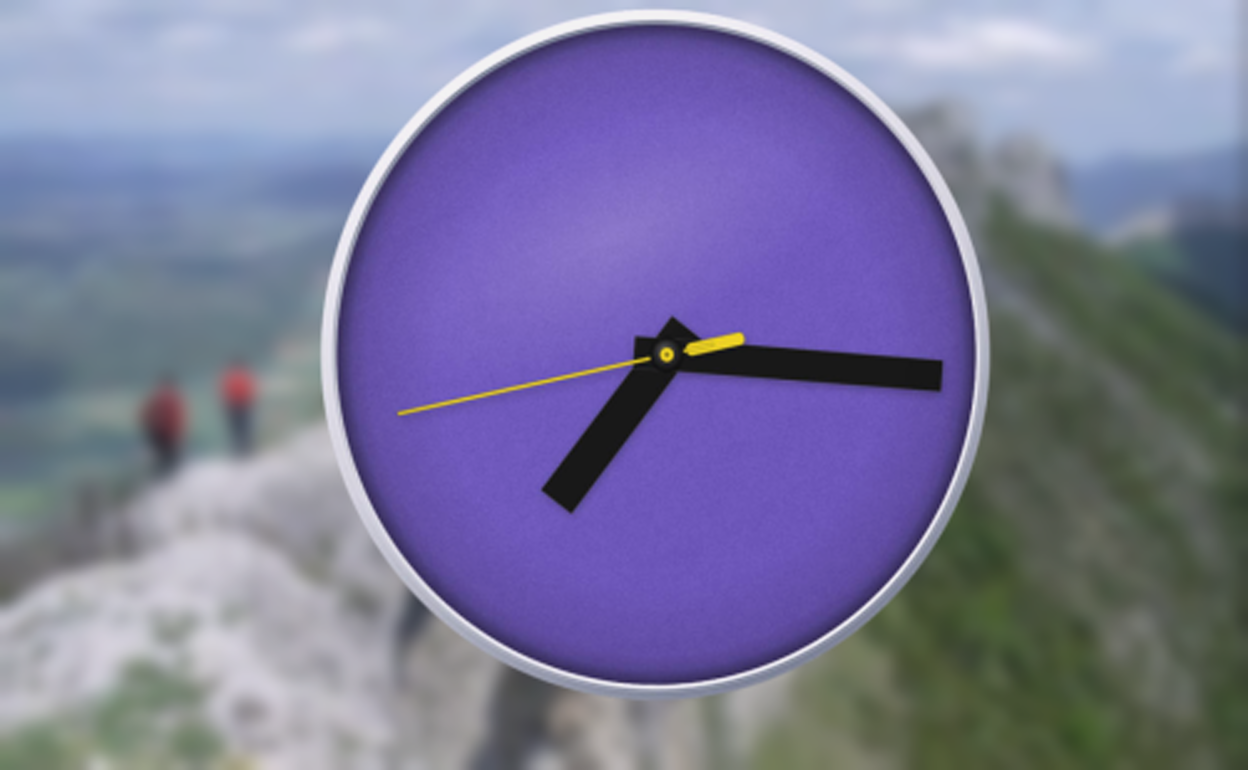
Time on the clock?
7:15:43
